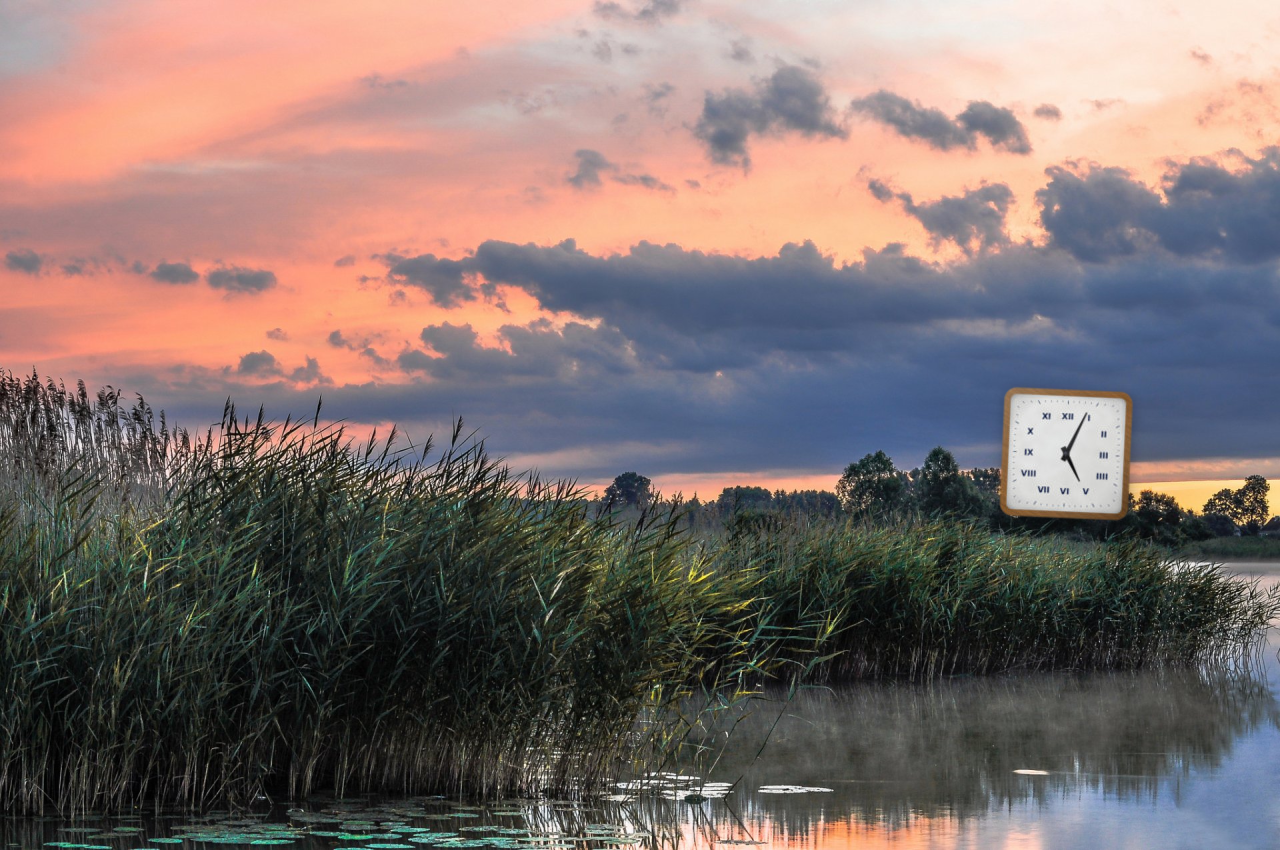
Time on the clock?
5:04
